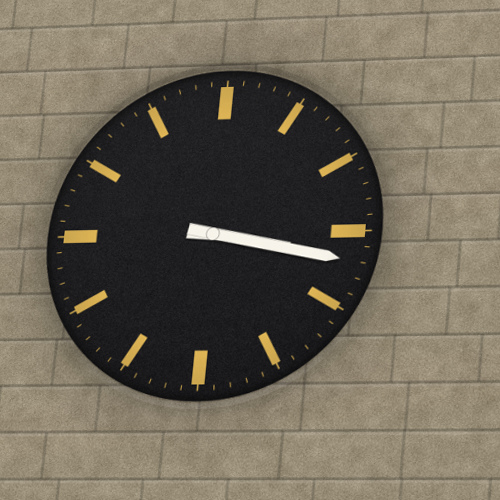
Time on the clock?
3:17
